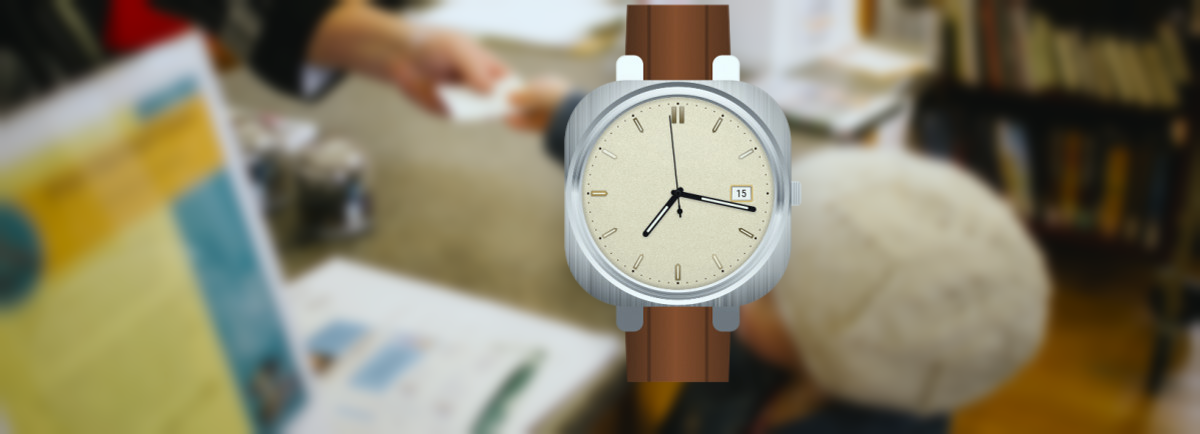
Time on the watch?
7:16:59
